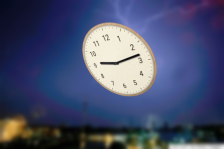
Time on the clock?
9:13
